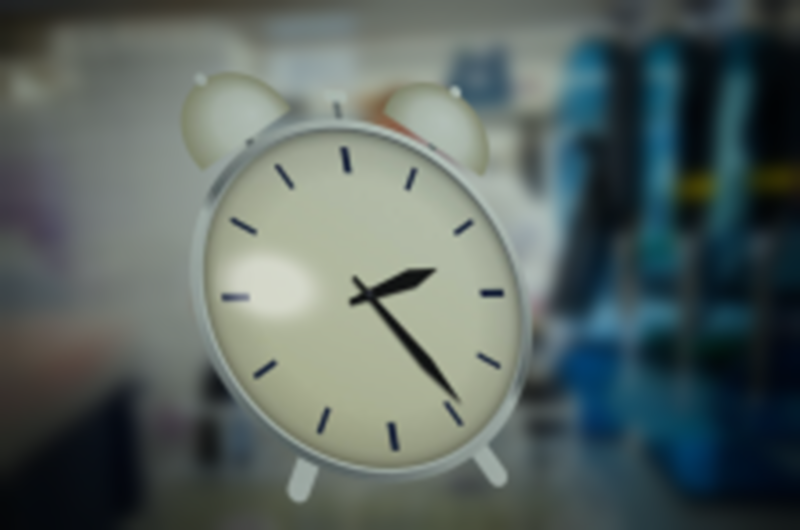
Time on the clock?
2:24
